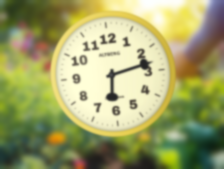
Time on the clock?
6:13
